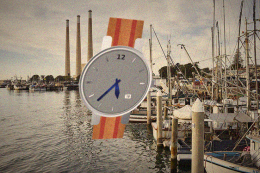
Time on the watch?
5:37
